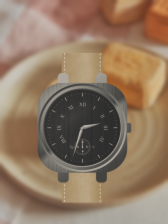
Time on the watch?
2:33
